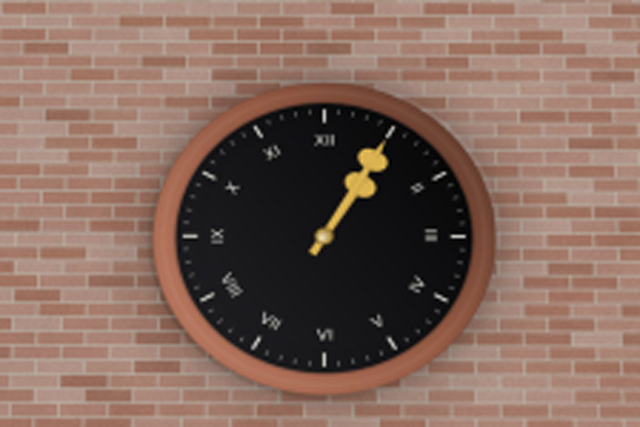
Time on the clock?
1:05
